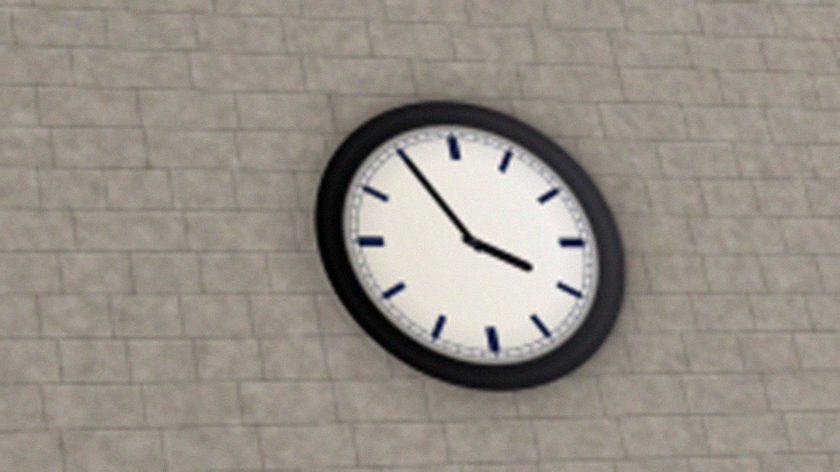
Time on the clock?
3:55
